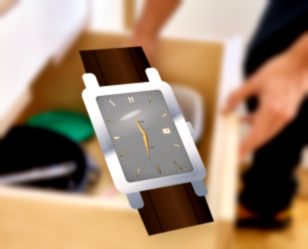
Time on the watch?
11:32
